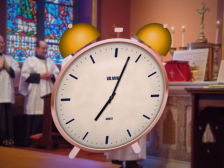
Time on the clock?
7:03
